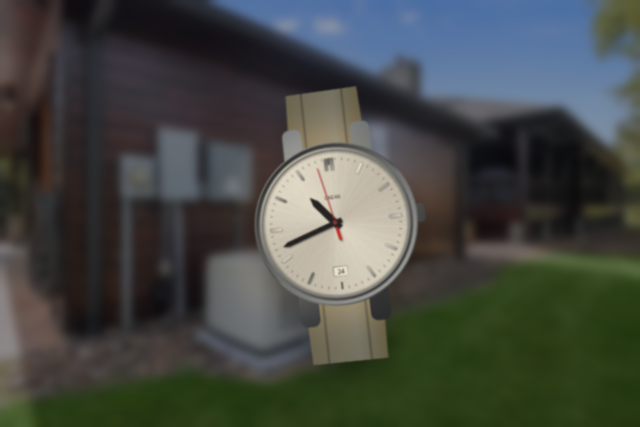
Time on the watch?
10:41:58
